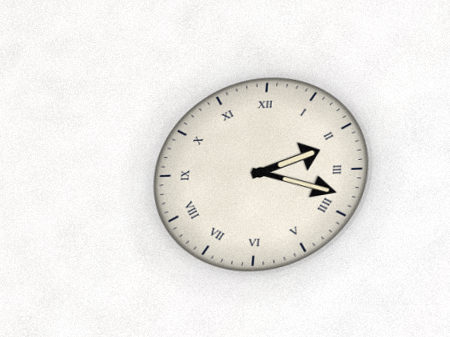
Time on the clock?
2:18
